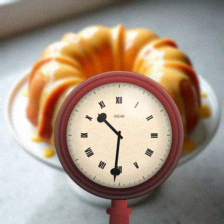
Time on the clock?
10:31
